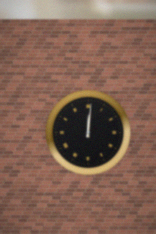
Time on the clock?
12:01
